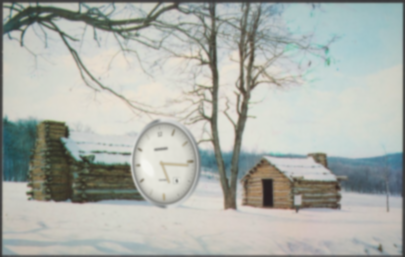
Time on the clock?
5:16
